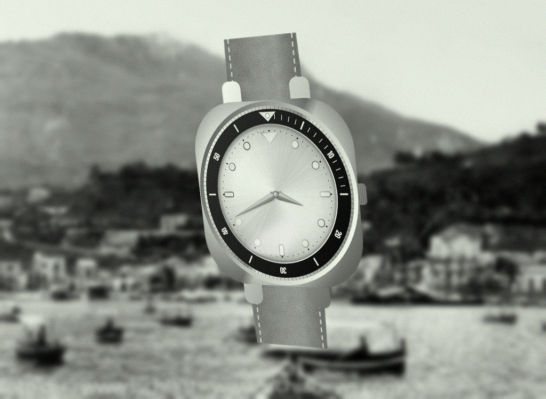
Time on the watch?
3:41
